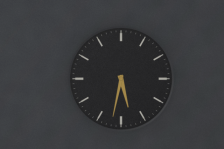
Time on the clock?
5:32
